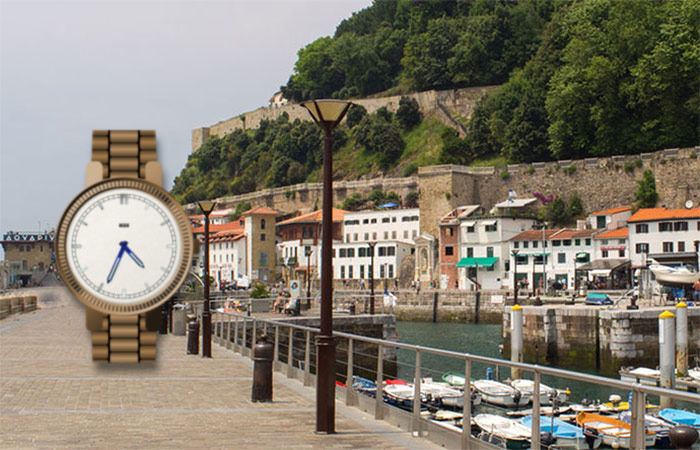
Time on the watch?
4:34
